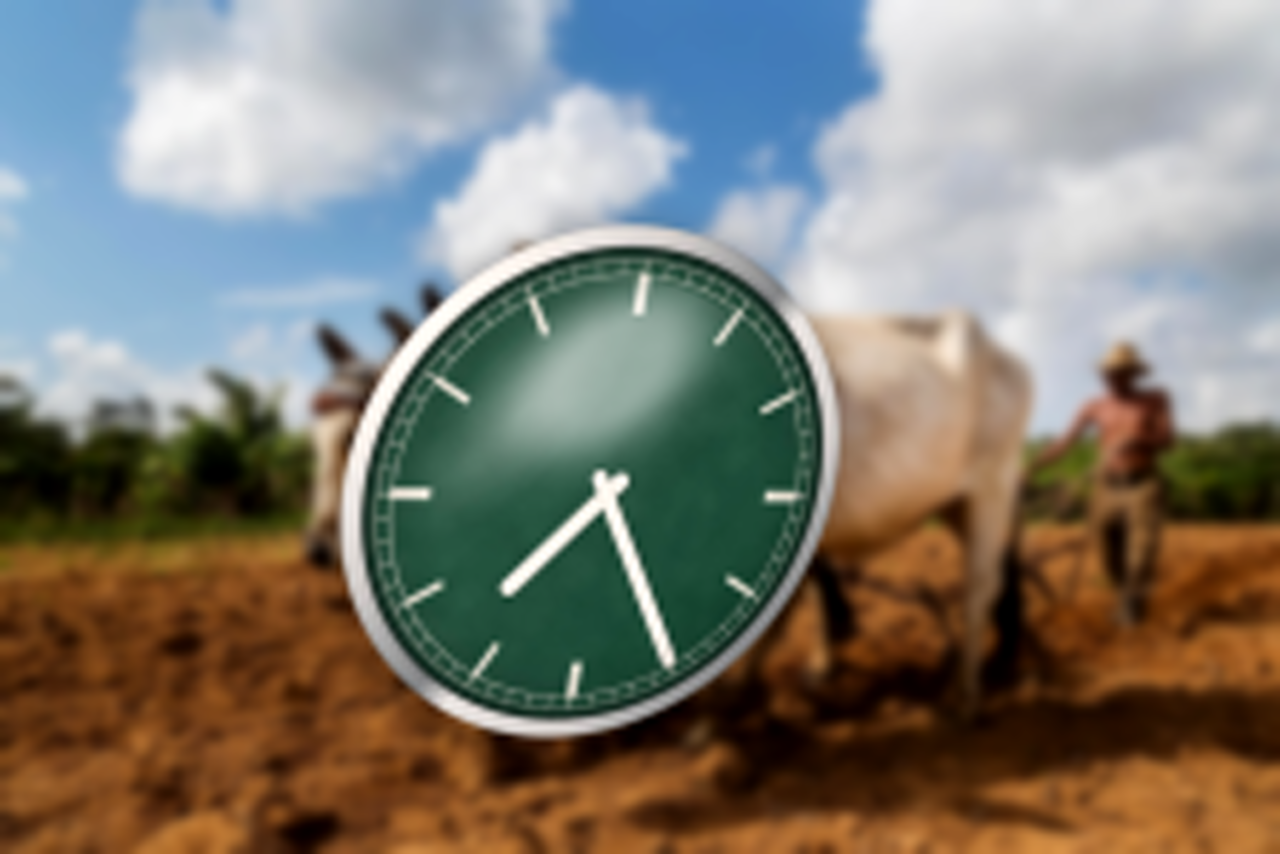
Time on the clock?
7:25
